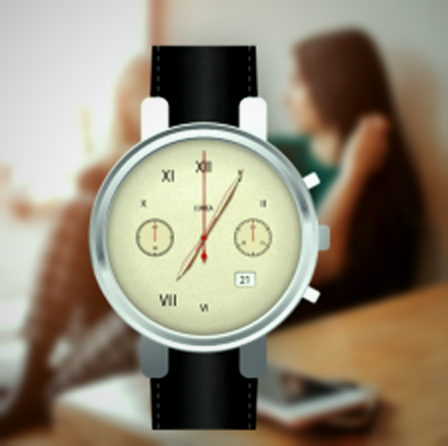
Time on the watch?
7:05
